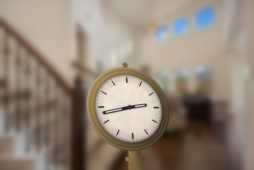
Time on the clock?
2:43
